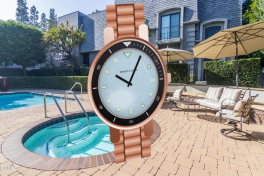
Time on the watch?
10:05
